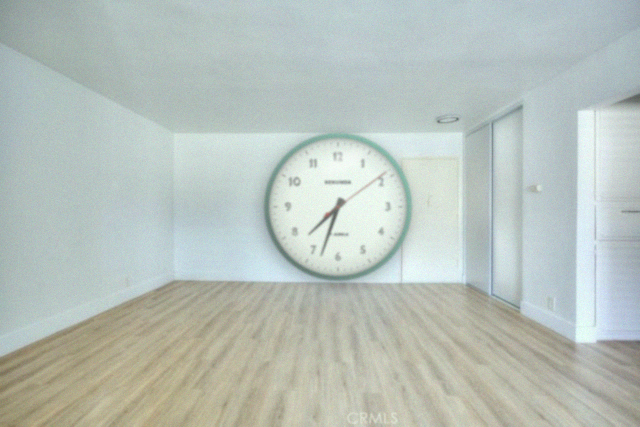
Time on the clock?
7:33:09
